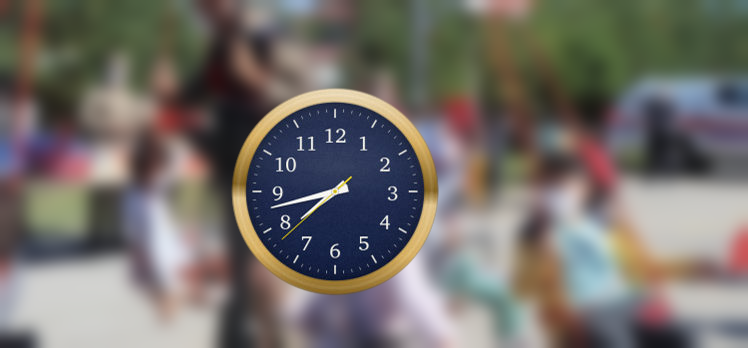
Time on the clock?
7:42:38
